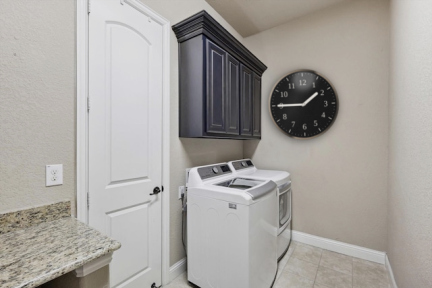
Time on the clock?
1:45
